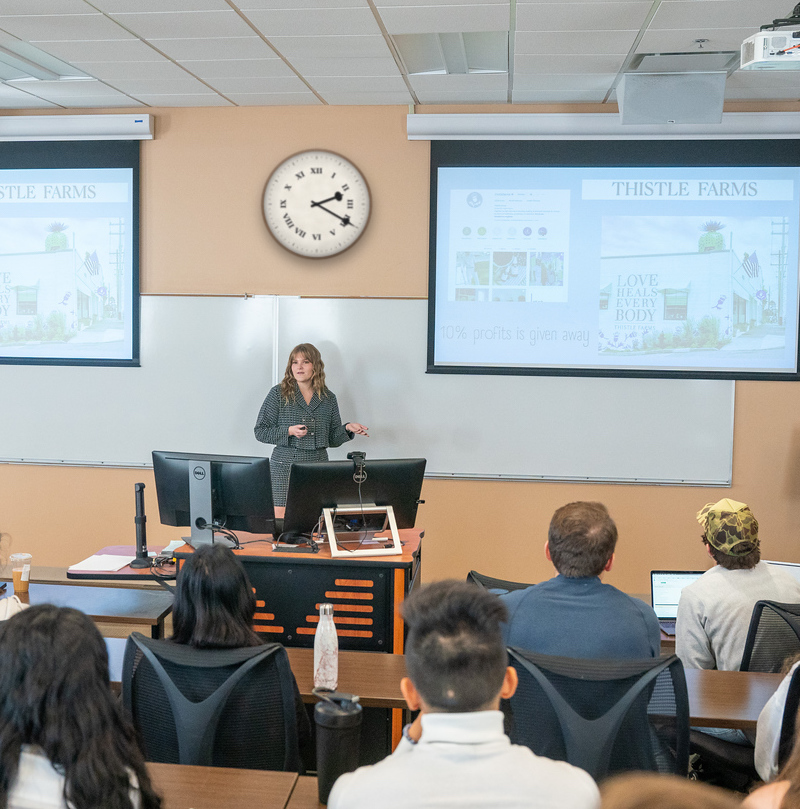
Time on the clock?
2:20
